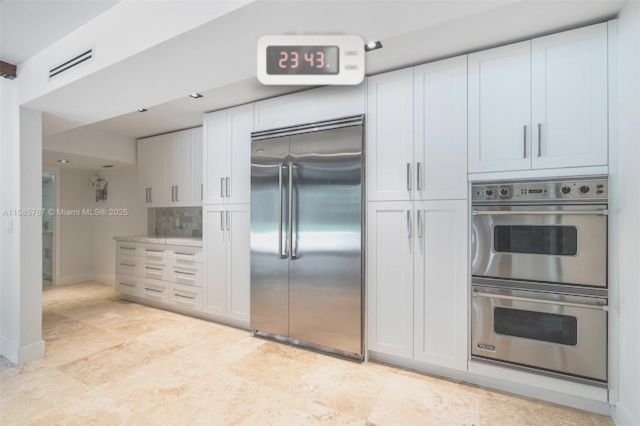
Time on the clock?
23:43
